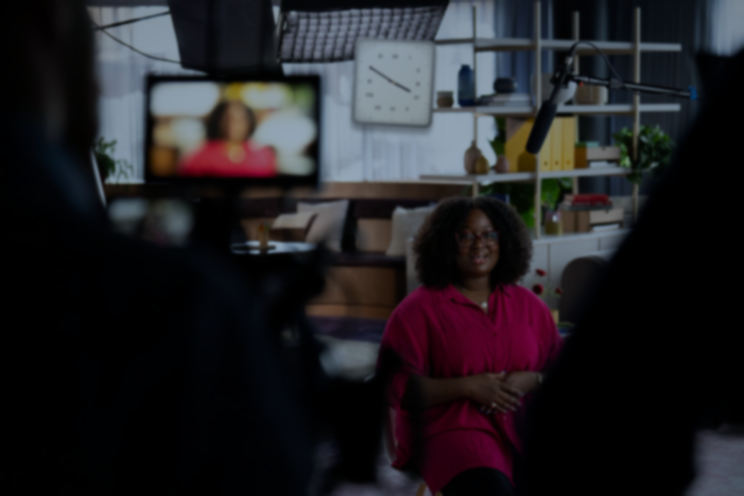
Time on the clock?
3:50
